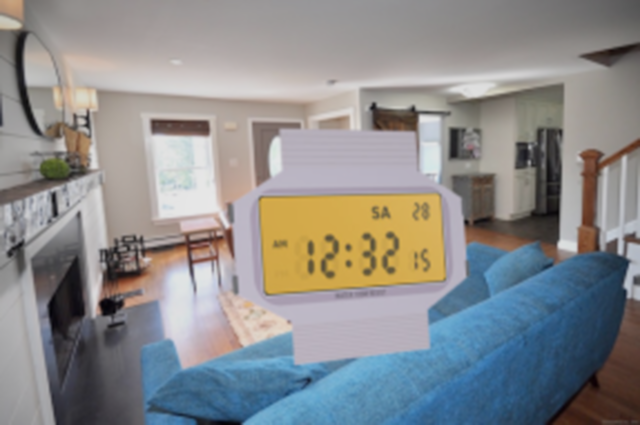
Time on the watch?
12:32:15
